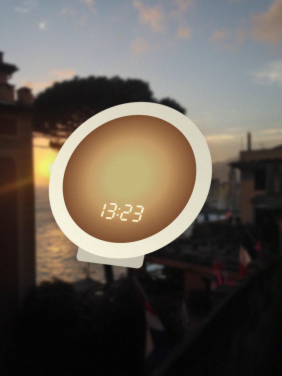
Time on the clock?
13:23
